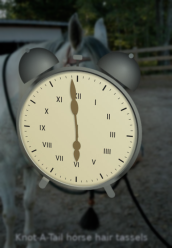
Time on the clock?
5:59
